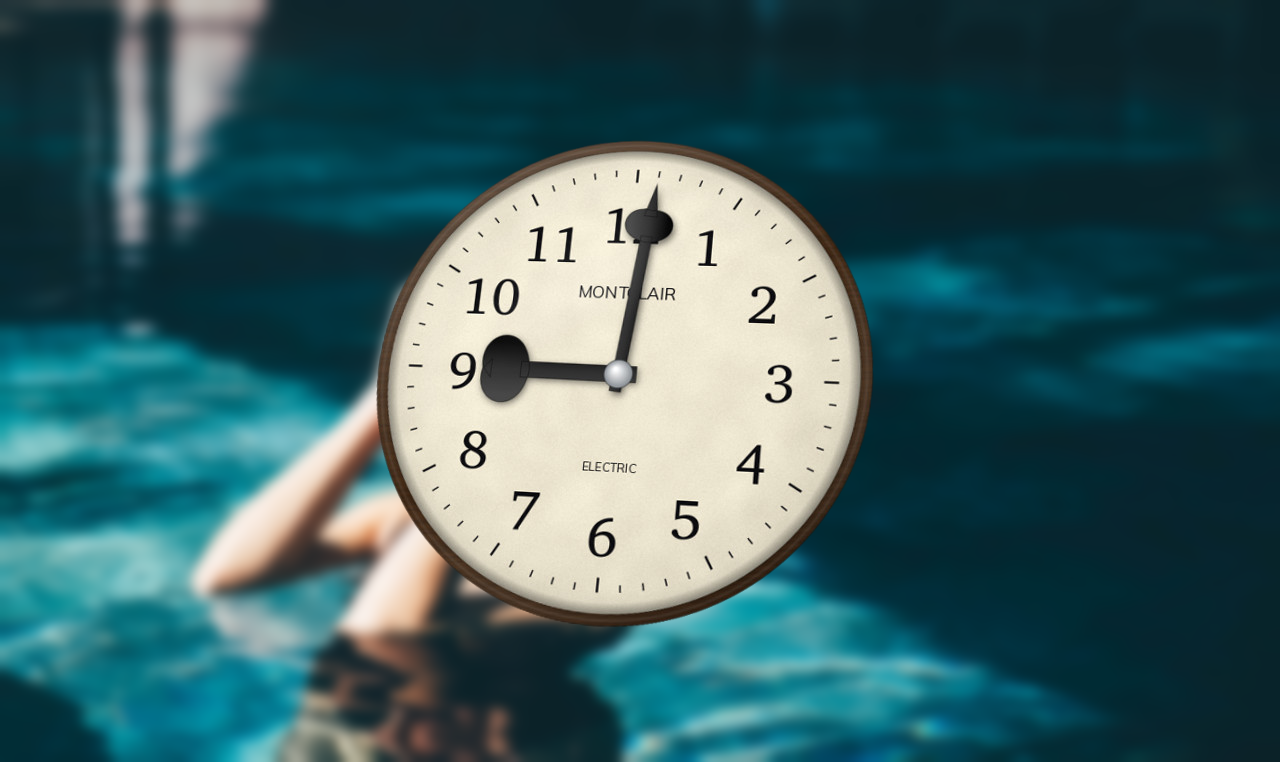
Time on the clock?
9:01
